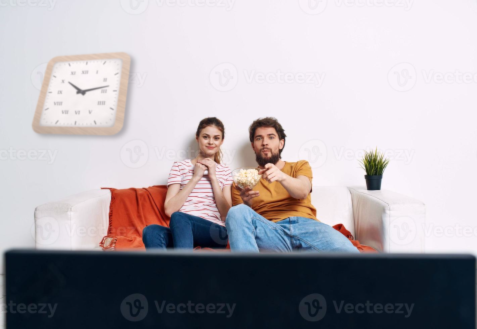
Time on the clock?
10:13
